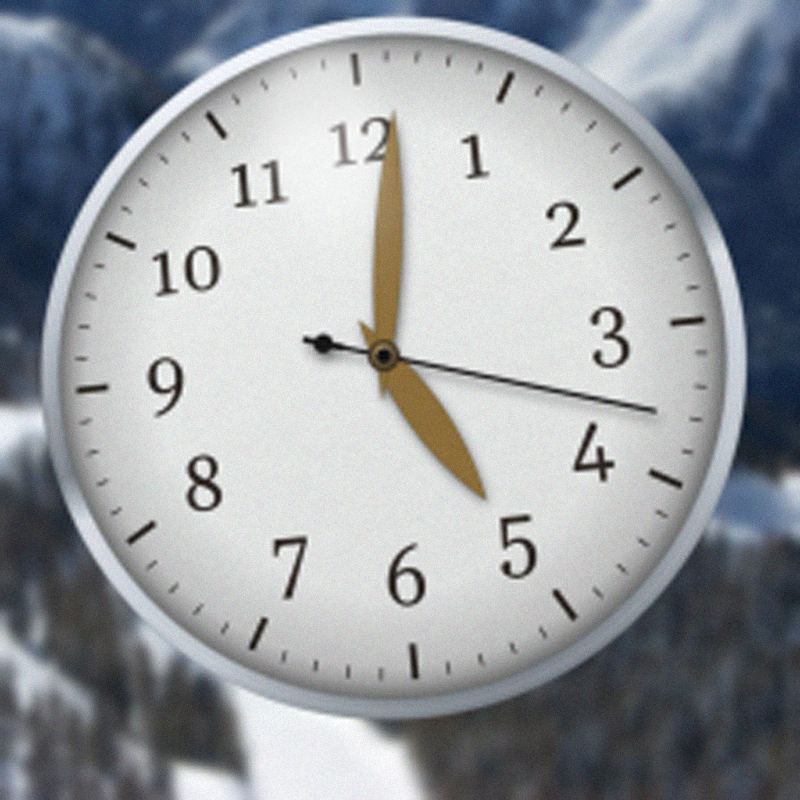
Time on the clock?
5:01:18
